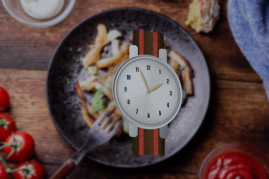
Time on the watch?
1:56
